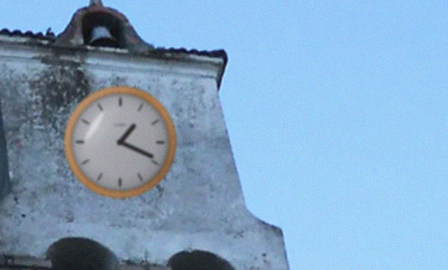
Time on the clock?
1:19
